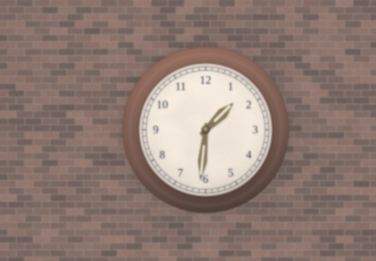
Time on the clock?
1:31
